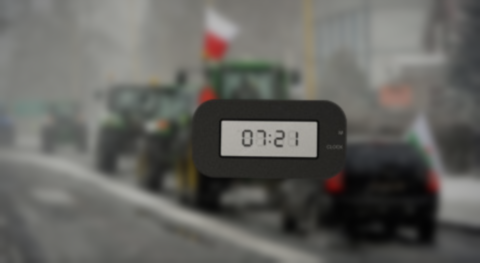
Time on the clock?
7:21
